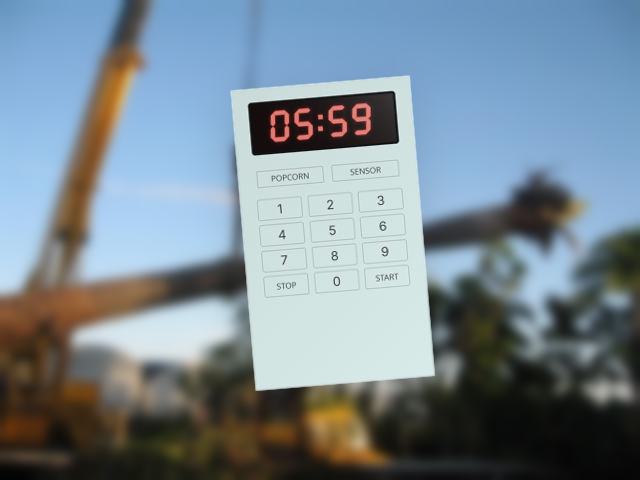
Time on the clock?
5:59
